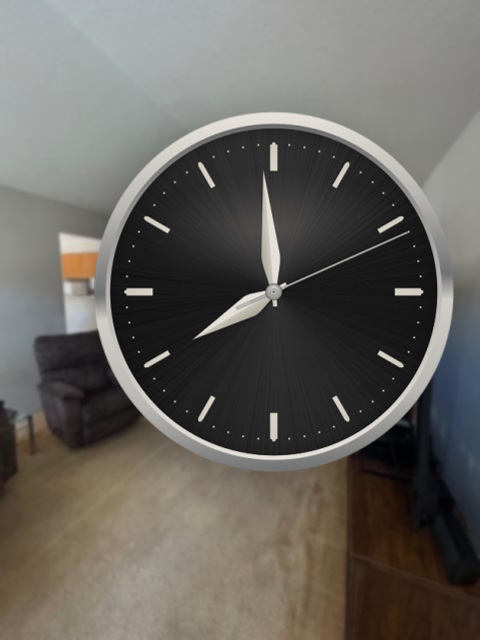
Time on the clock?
7:59:11
